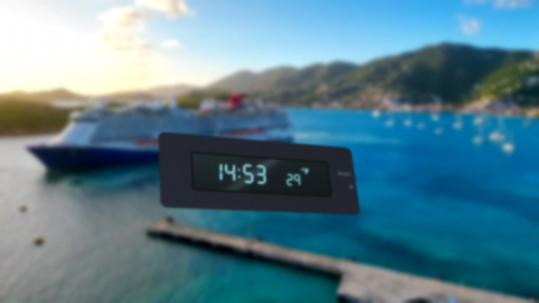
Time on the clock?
14:53
